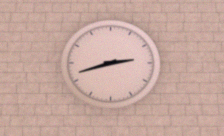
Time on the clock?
2:42
